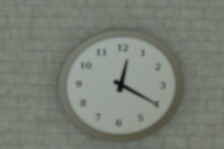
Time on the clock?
12:20
